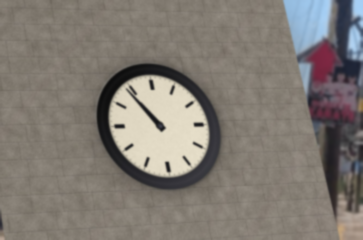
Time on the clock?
10:54
